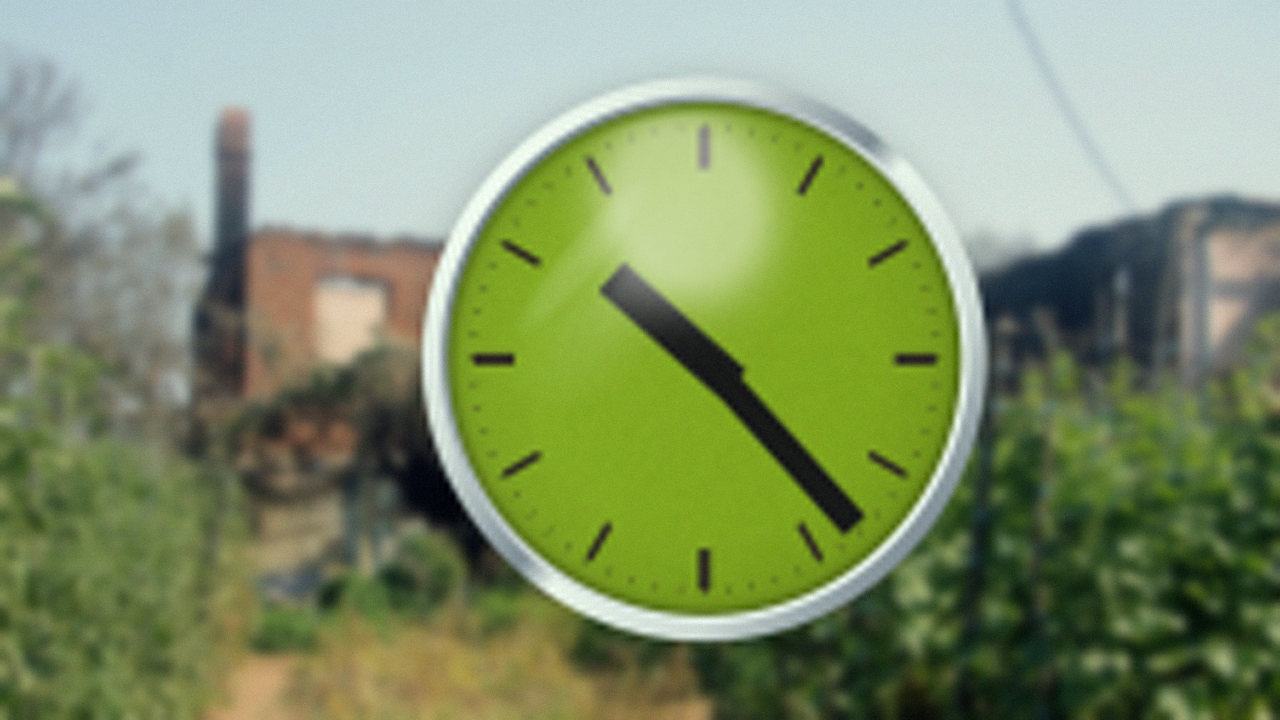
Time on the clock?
10:23
